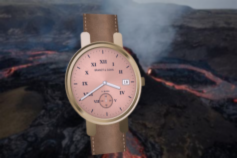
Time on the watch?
3:40
